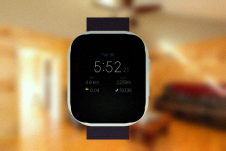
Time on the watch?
5:52
